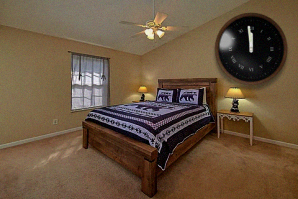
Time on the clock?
11:59
